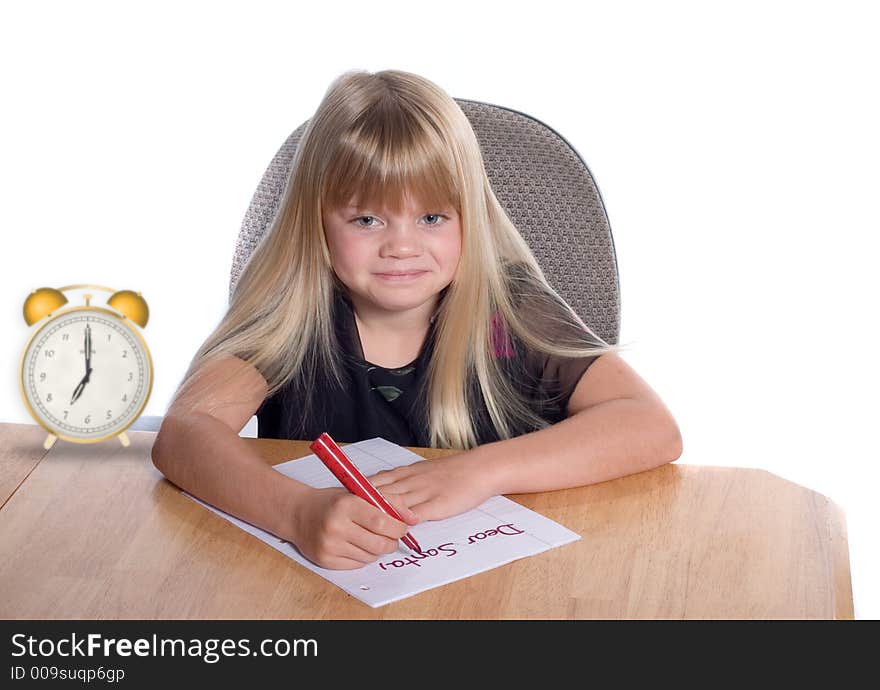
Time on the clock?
7:00
